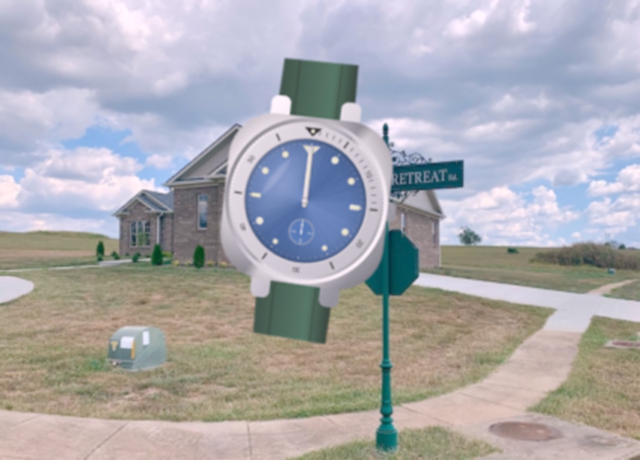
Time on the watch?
12:00
